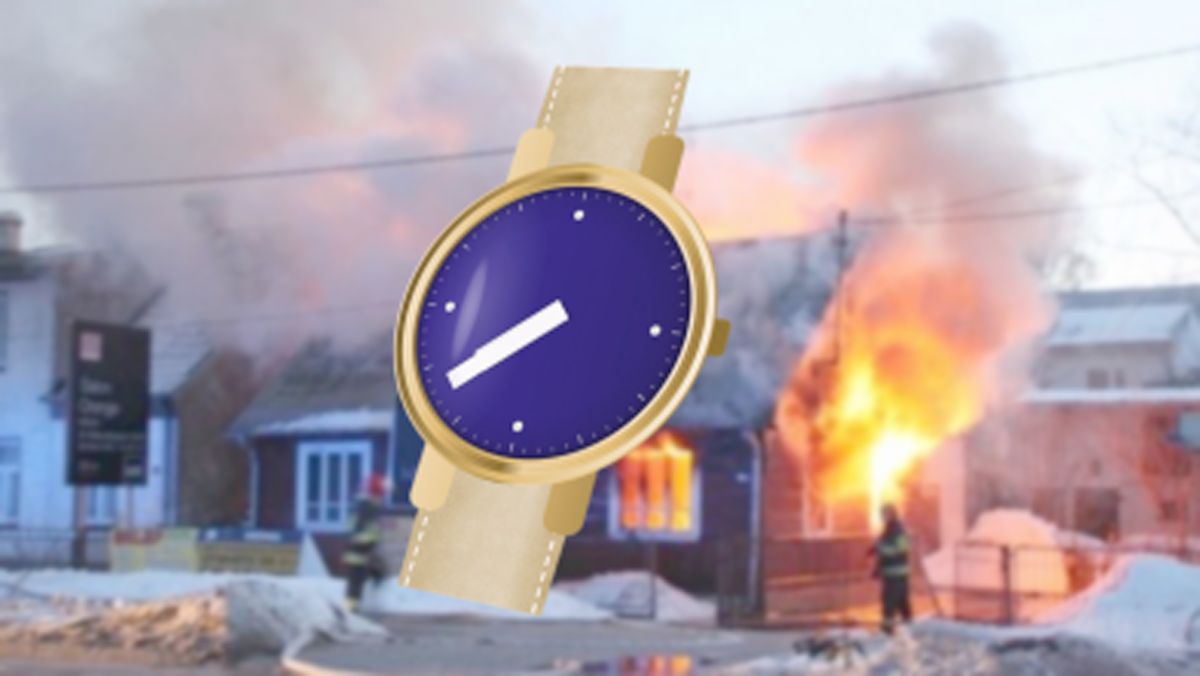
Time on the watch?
7:38
